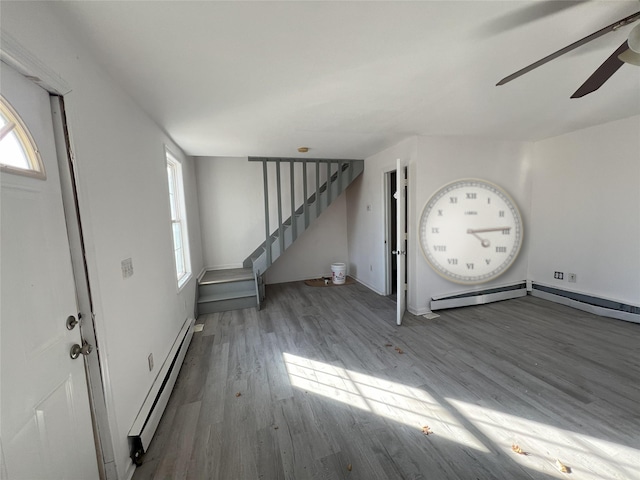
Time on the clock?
4:14
